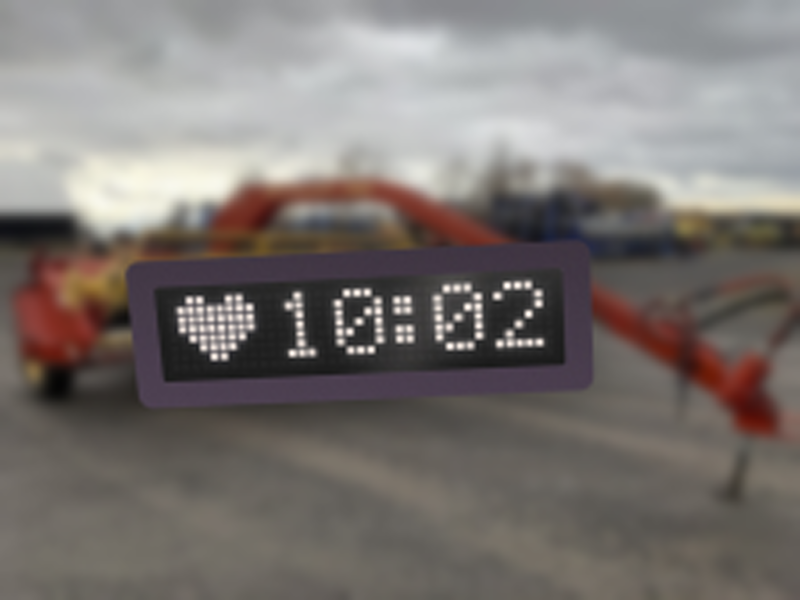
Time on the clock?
10:02
